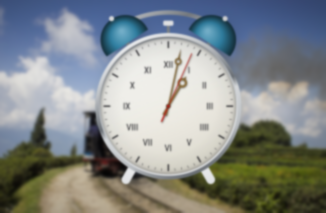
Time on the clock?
1:02:04
